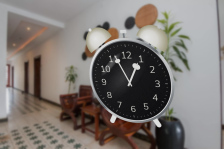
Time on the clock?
12:56
